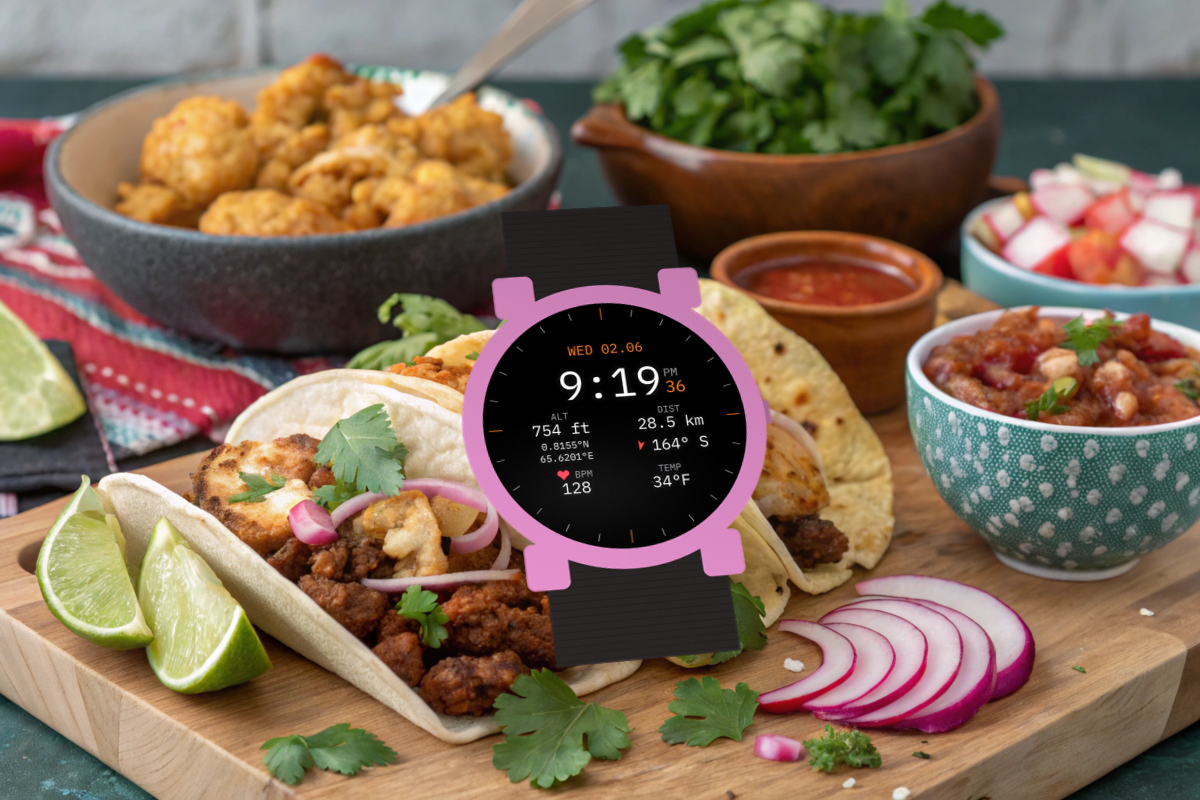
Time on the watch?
9:19:36
